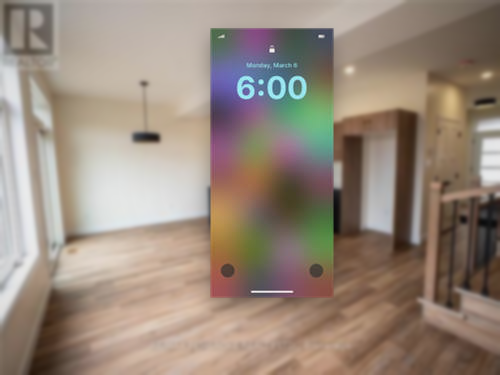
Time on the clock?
6:00
